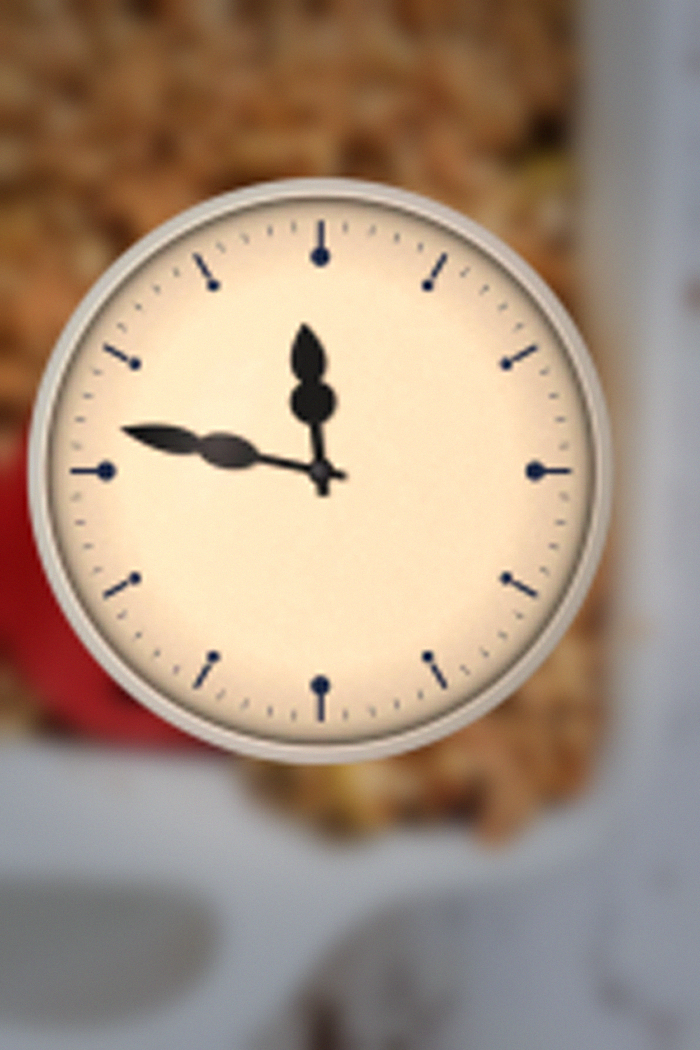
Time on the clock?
11:47
